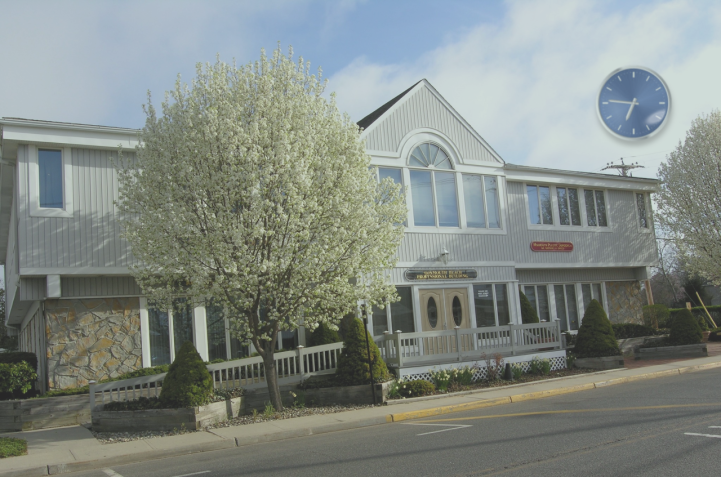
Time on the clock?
6:46
